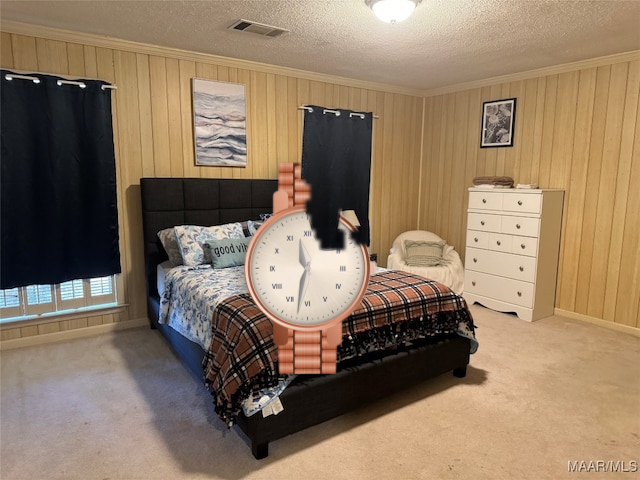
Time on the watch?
11:32
